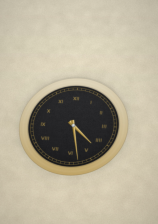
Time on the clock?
4:28
